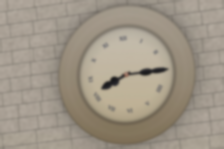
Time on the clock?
8:15
